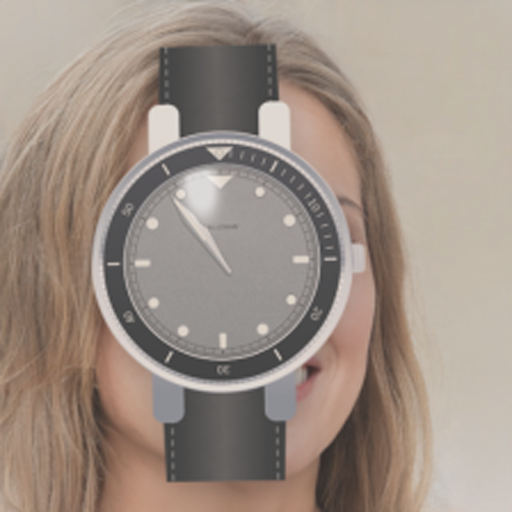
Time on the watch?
10:54
